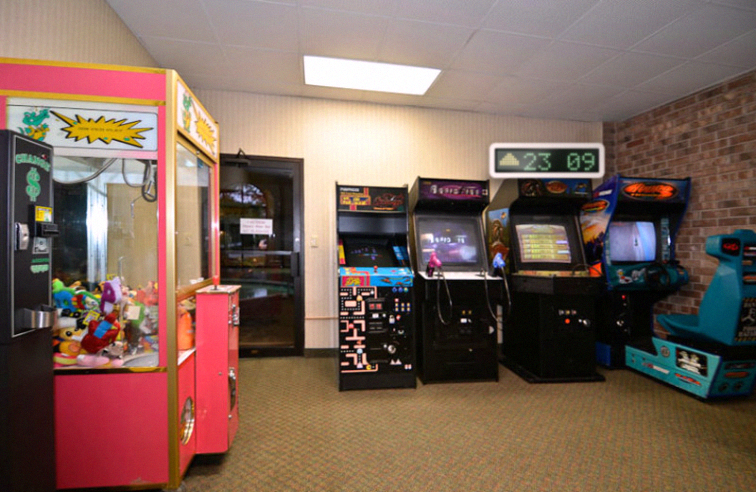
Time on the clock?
23:09
